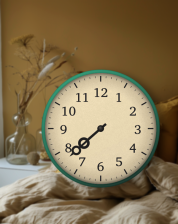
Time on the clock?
7:38
